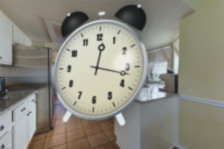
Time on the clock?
12:17
